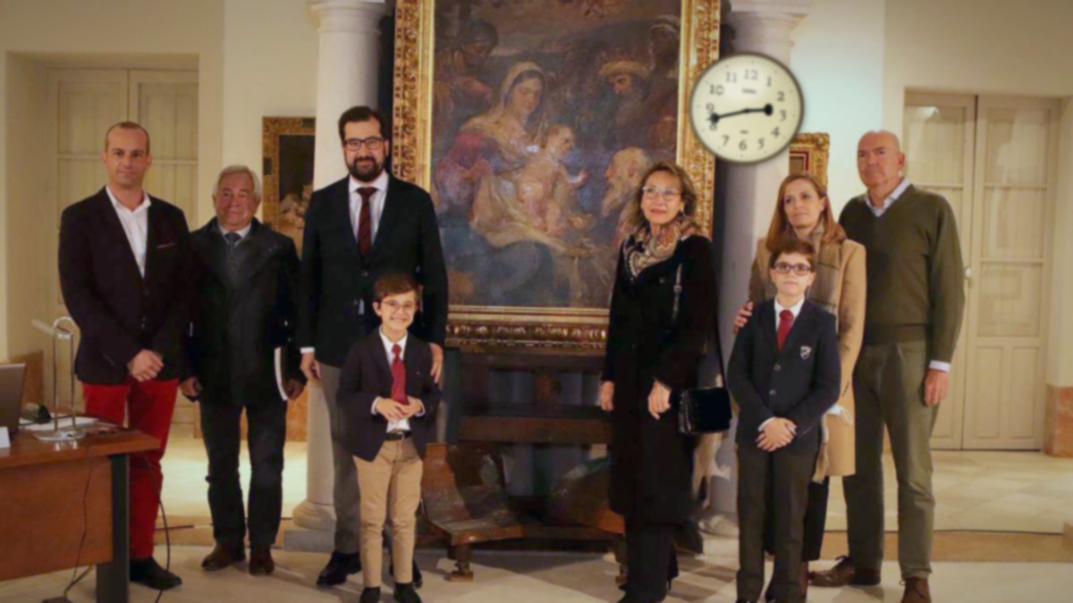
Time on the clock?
2:42
